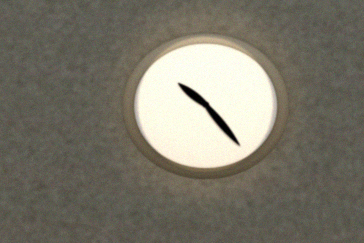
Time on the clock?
10:24
